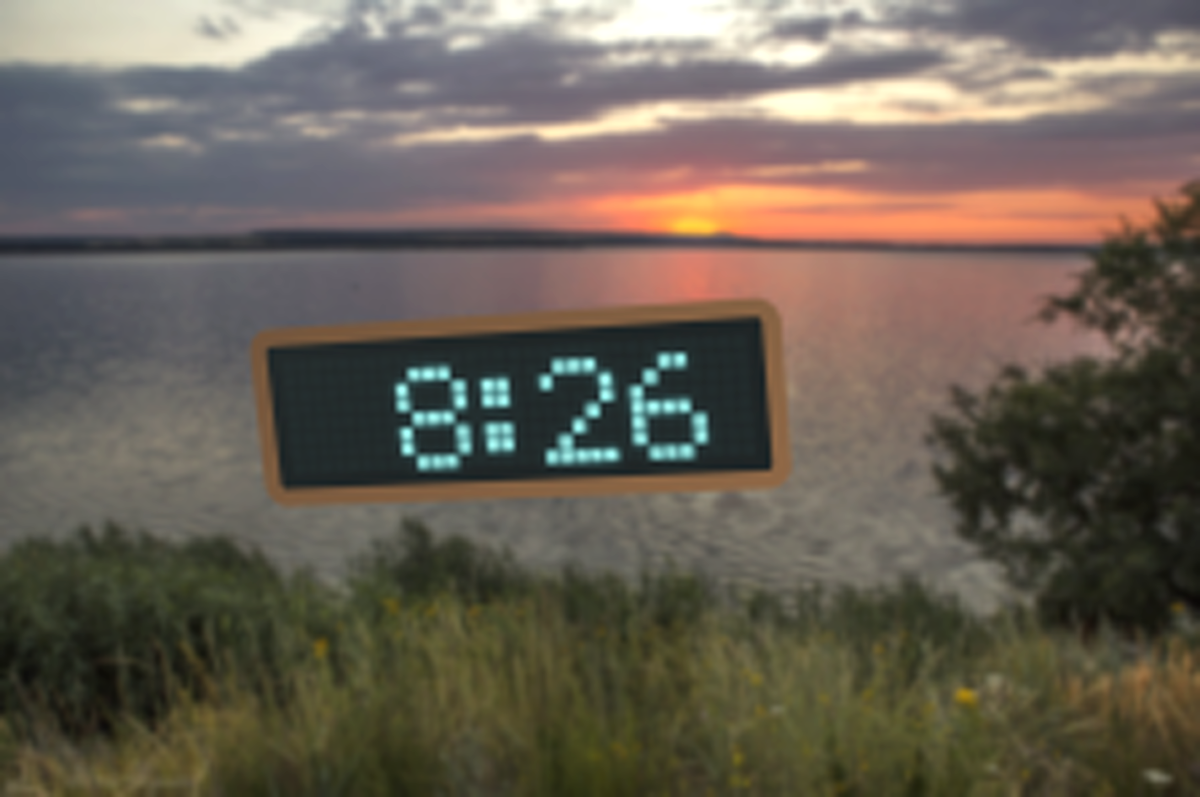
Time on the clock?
8:26
